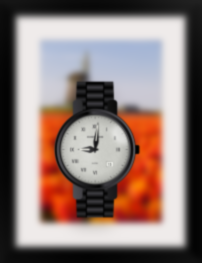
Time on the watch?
9:01
